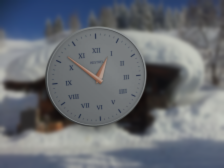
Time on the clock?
12:52
